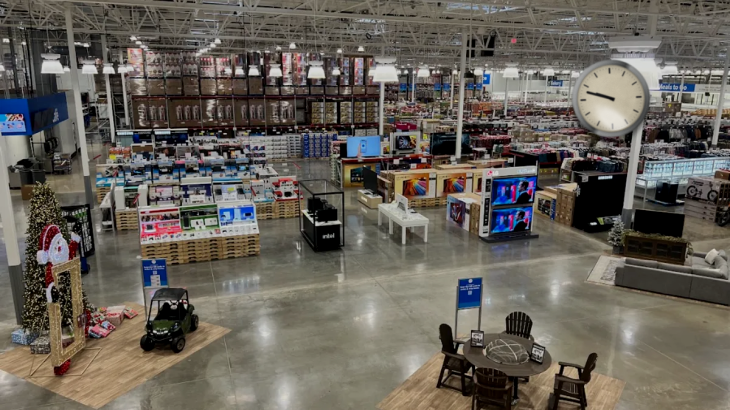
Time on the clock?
9:48
